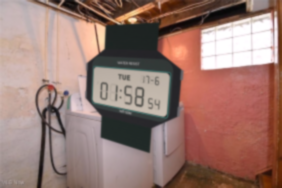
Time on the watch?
1:58
